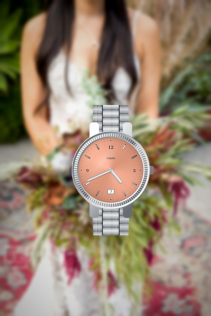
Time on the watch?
4:41
